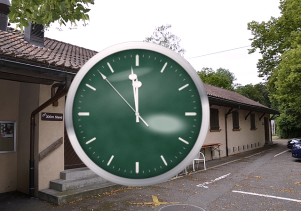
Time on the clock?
11:58:53
